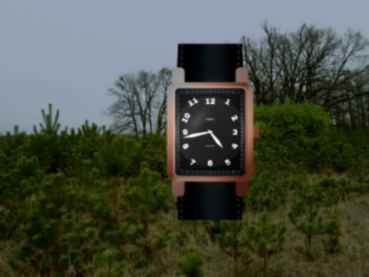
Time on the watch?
4:43
